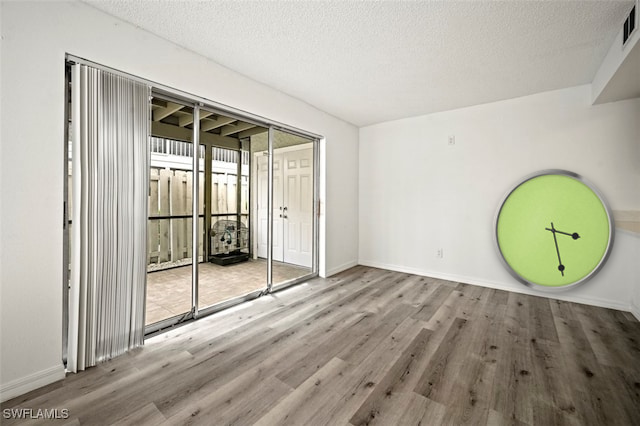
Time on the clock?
3:28
